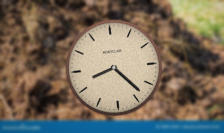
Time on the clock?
8:23
